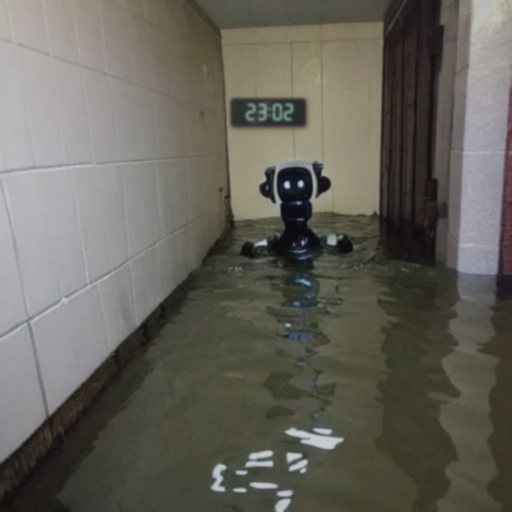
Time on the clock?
23:02
